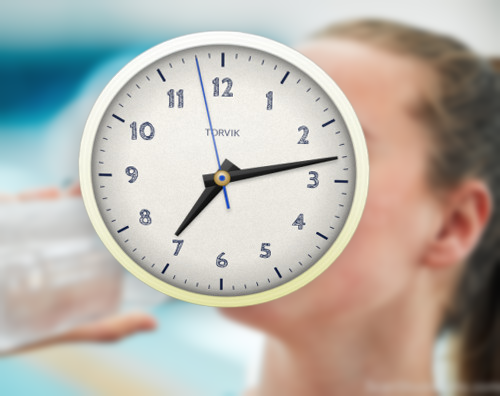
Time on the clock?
7:12:58
